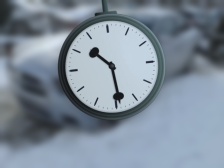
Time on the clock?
10:29
